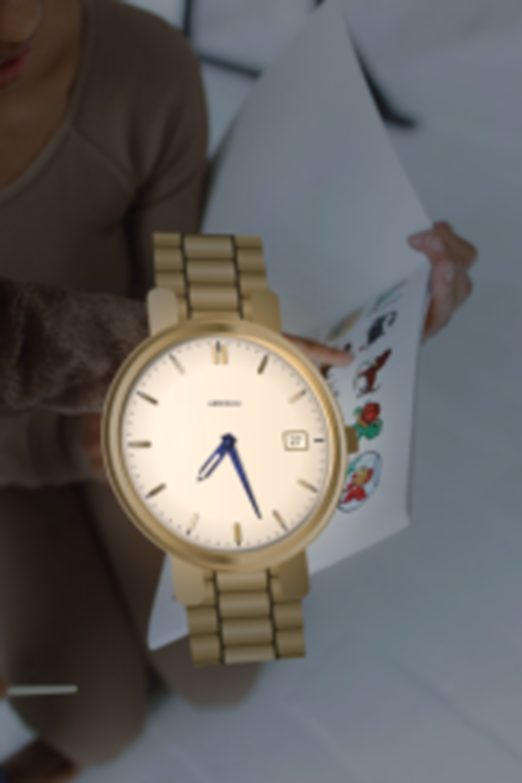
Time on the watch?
7:27
